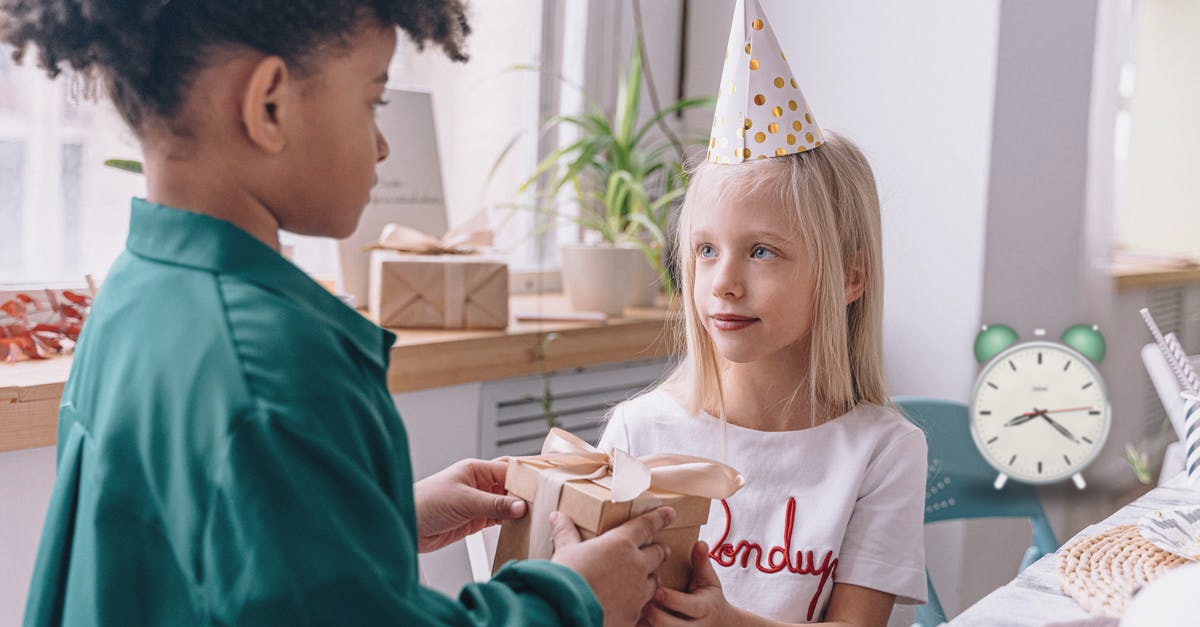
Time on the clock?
8:21:14
